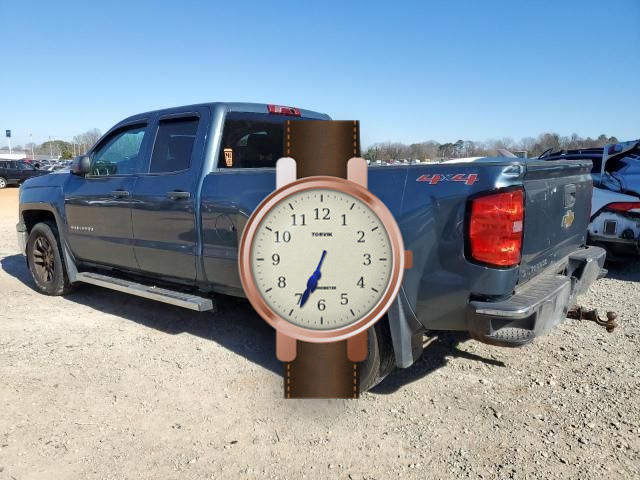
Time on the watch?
6:34
